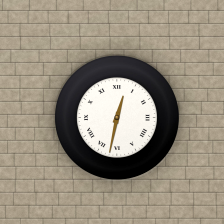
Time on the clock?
12:32
